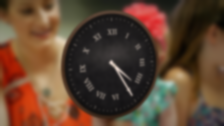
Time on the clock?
4:25
